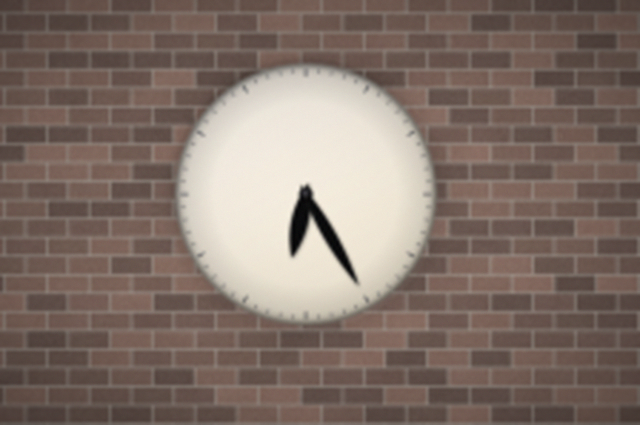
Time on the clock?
6:25
